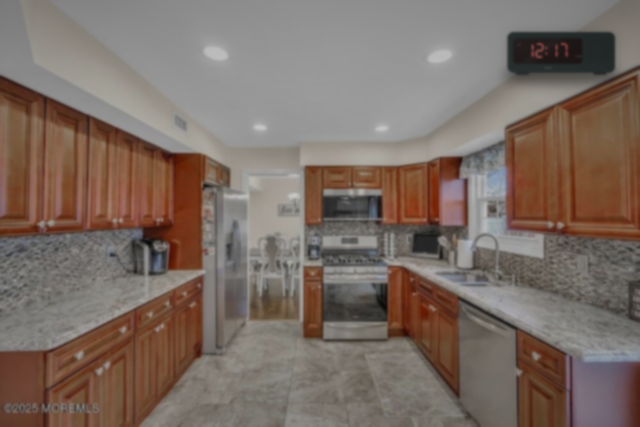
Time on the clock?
12:17
